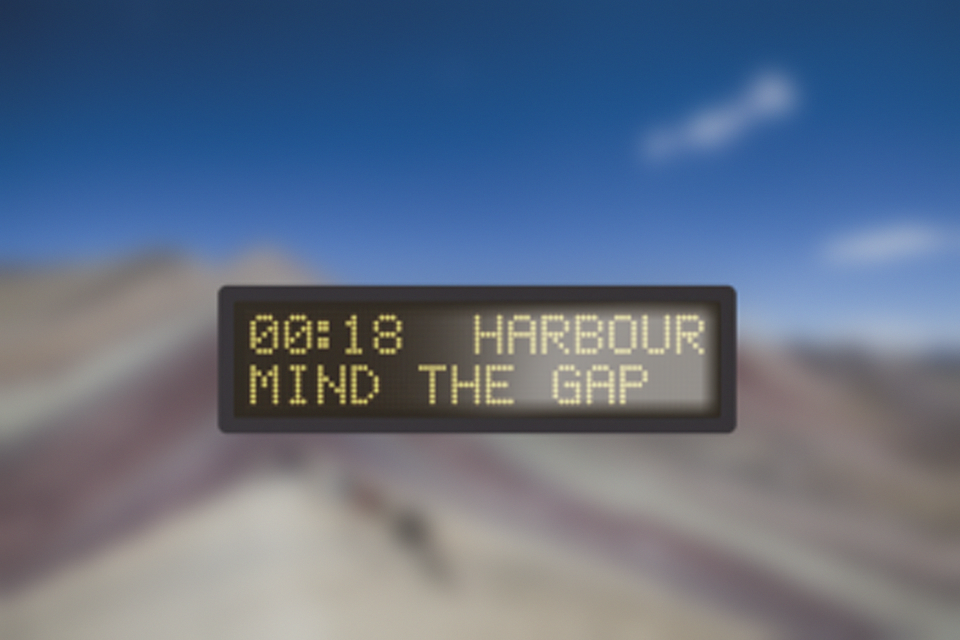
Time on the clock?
0:18
